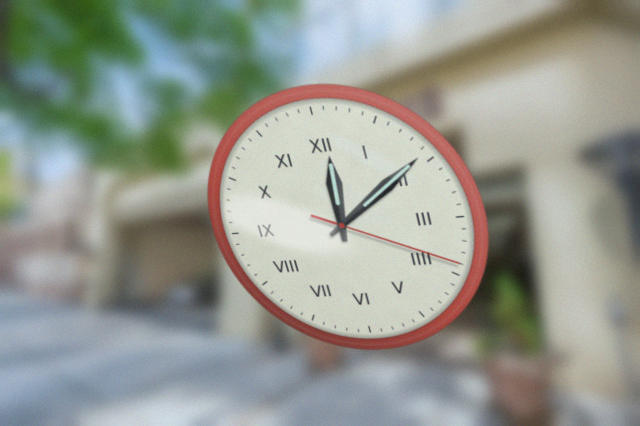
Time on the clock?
12:09:19
